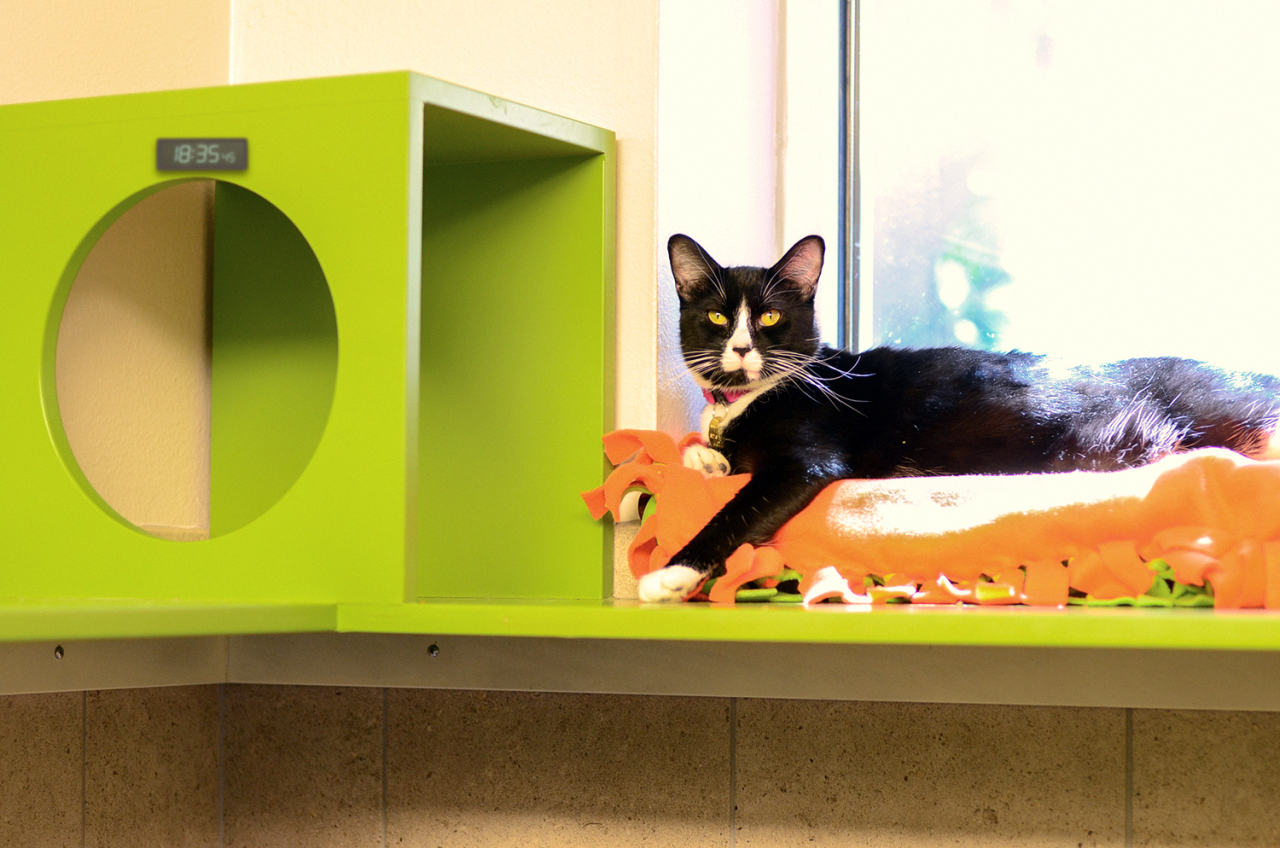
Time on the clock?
18:35
